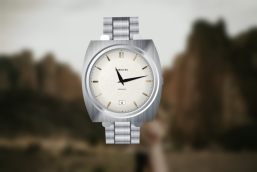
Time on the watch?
11:13
